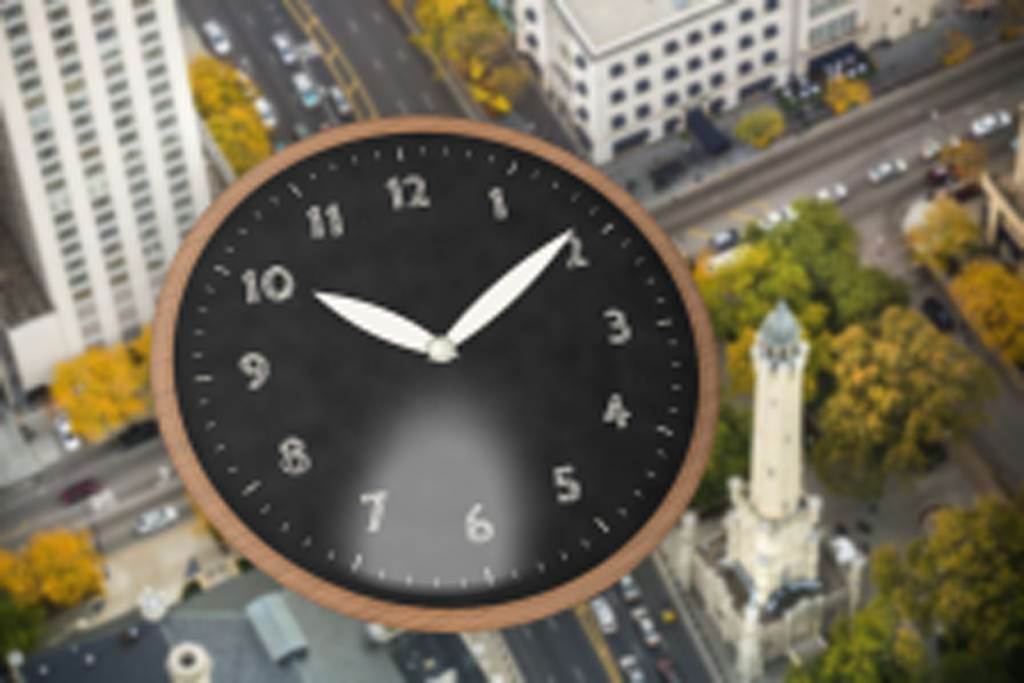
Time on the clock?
10:09
